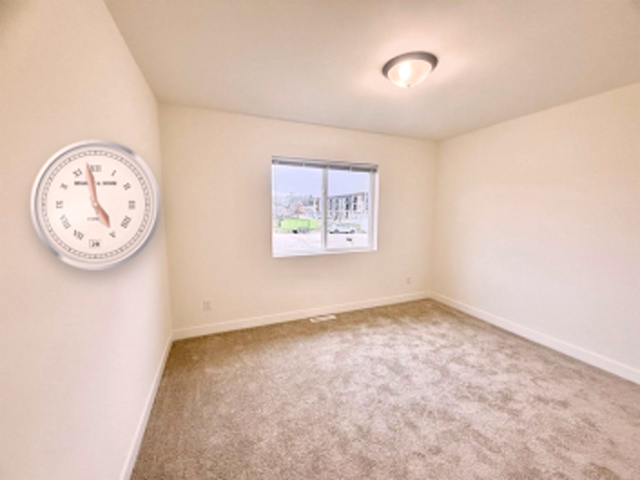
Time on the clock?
4:58
